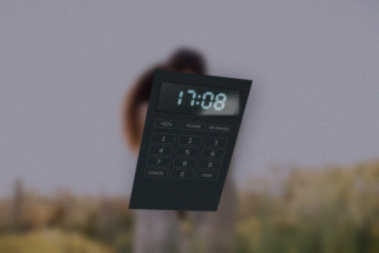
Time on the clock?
17:08
